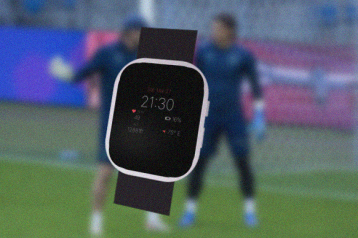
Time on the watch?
21:30
